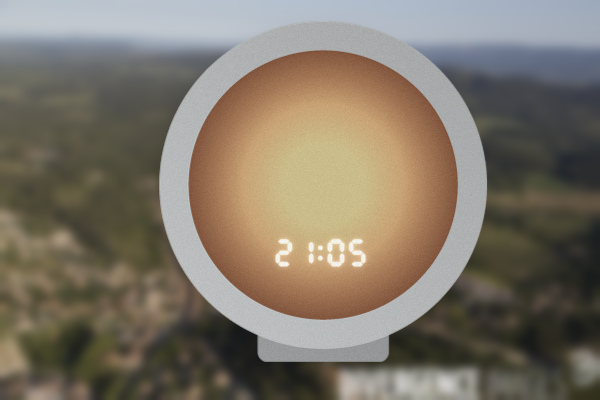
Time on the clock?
21:05
